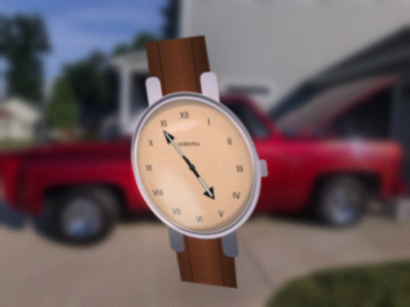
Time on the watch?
4:54
